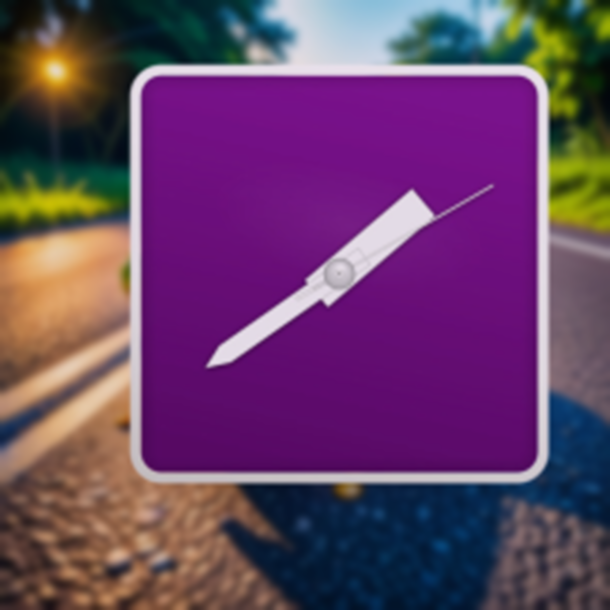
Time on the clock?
1:39:10
